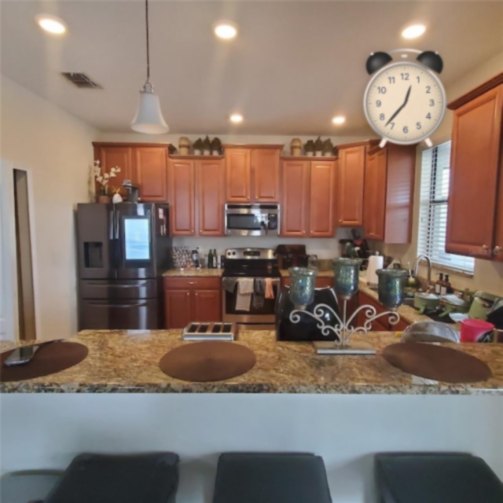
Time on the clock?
12:37
